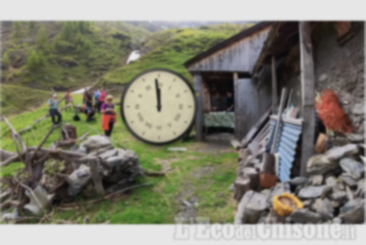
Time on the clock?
11:59
